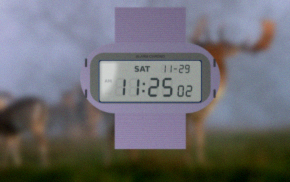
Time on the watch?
11:25:02
